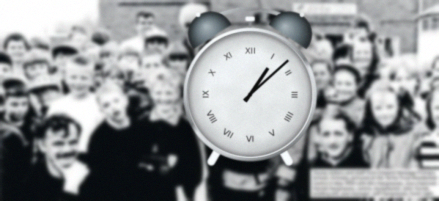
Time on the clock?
1:08
